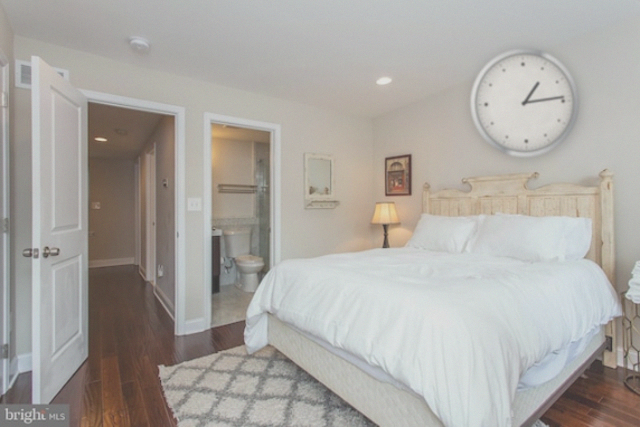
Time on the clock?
1:14
